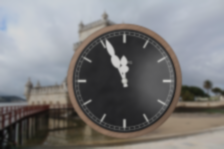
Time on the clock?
11:56
